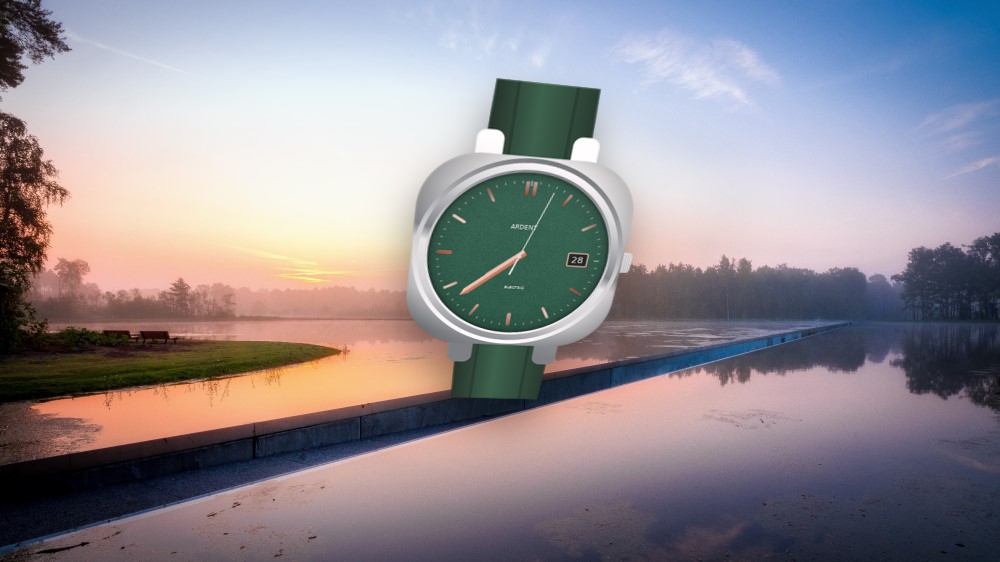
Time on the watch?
7:38:03
